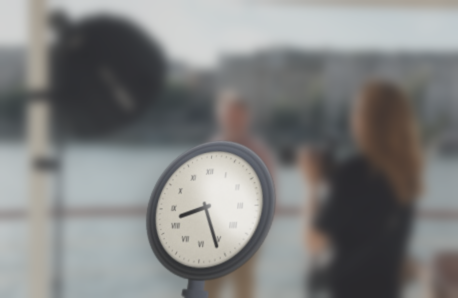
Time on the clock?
8:26
